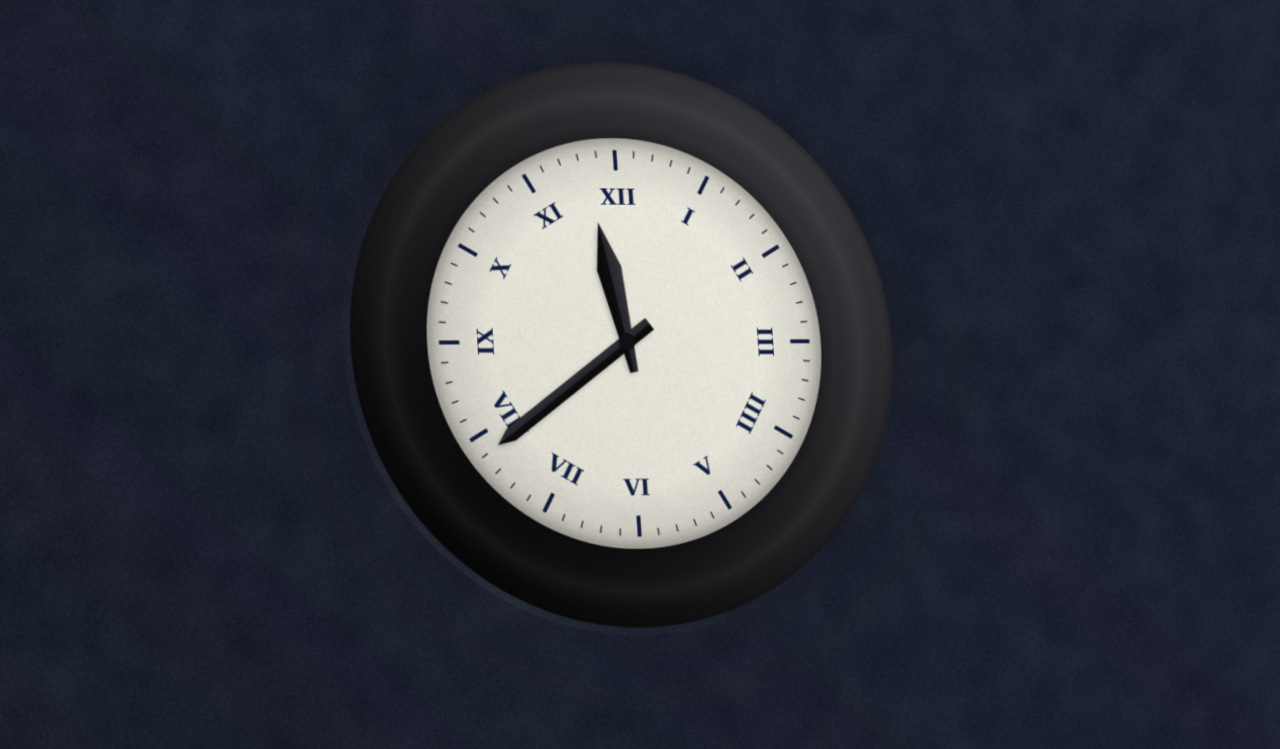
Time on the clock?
11:39
